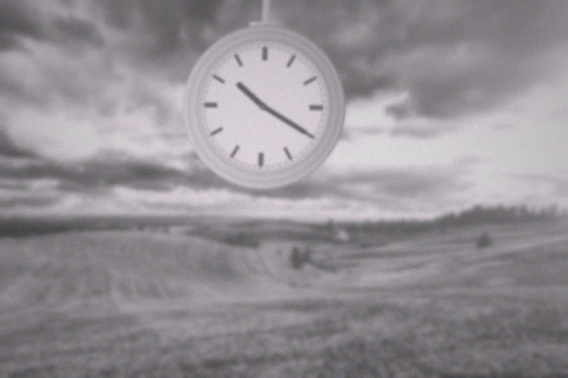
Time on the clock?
10:20
